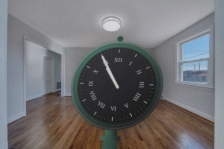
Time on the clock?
10:55
